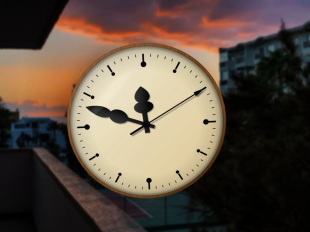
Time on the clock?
11:48:10
